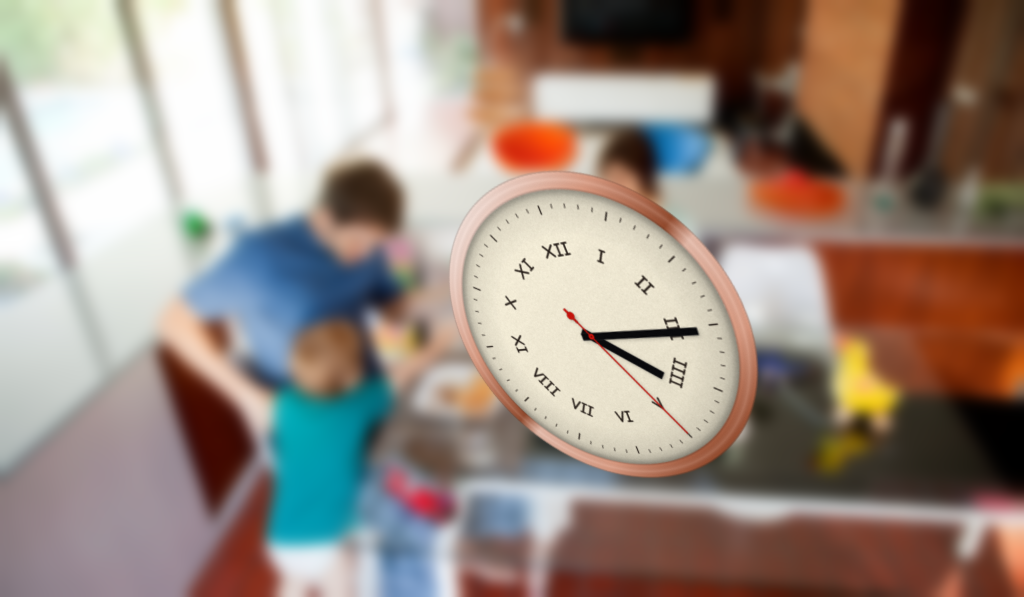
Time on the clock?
4:15:25
